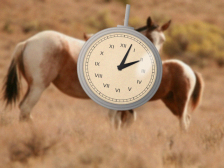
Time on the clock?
2:03
